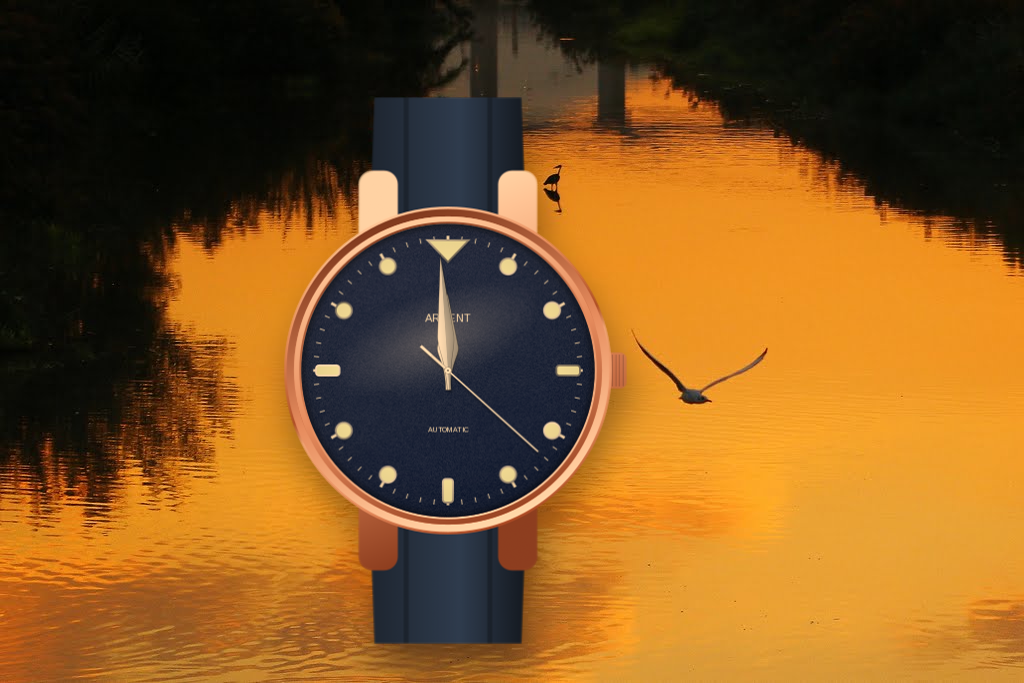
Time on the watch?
11:59:22
